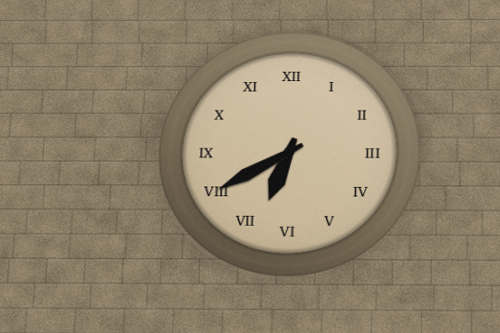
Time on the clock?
6:40
